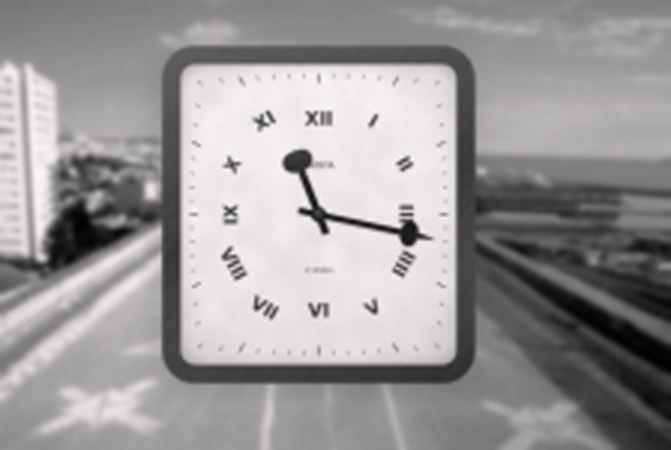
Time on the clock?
11:17
